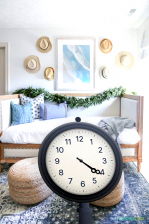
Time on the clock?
4:21
